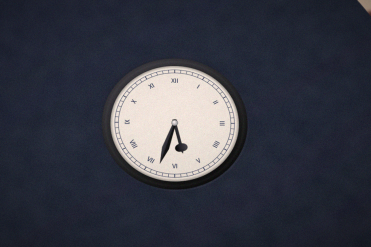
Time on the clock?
5:33
